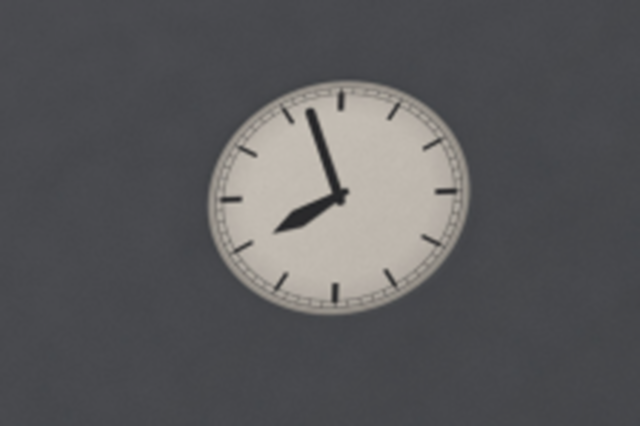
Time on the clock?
7:57
